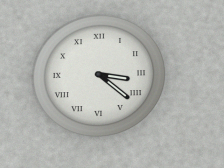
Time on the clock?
3:22
